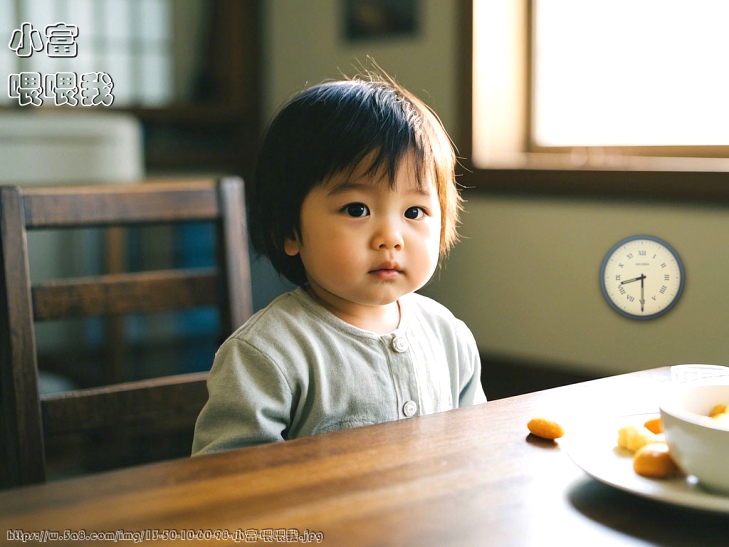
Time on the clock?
8:30
